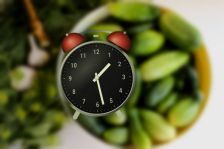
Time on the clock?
1:28
